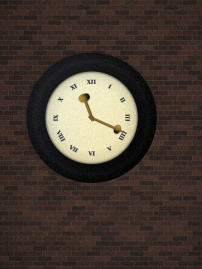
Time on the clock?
11:19
